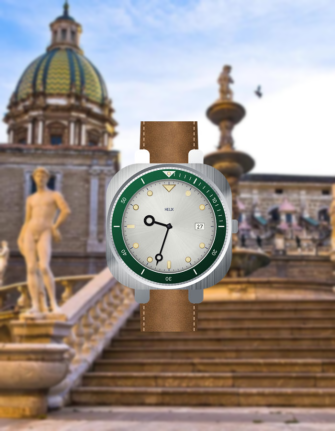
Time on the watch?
9:33
